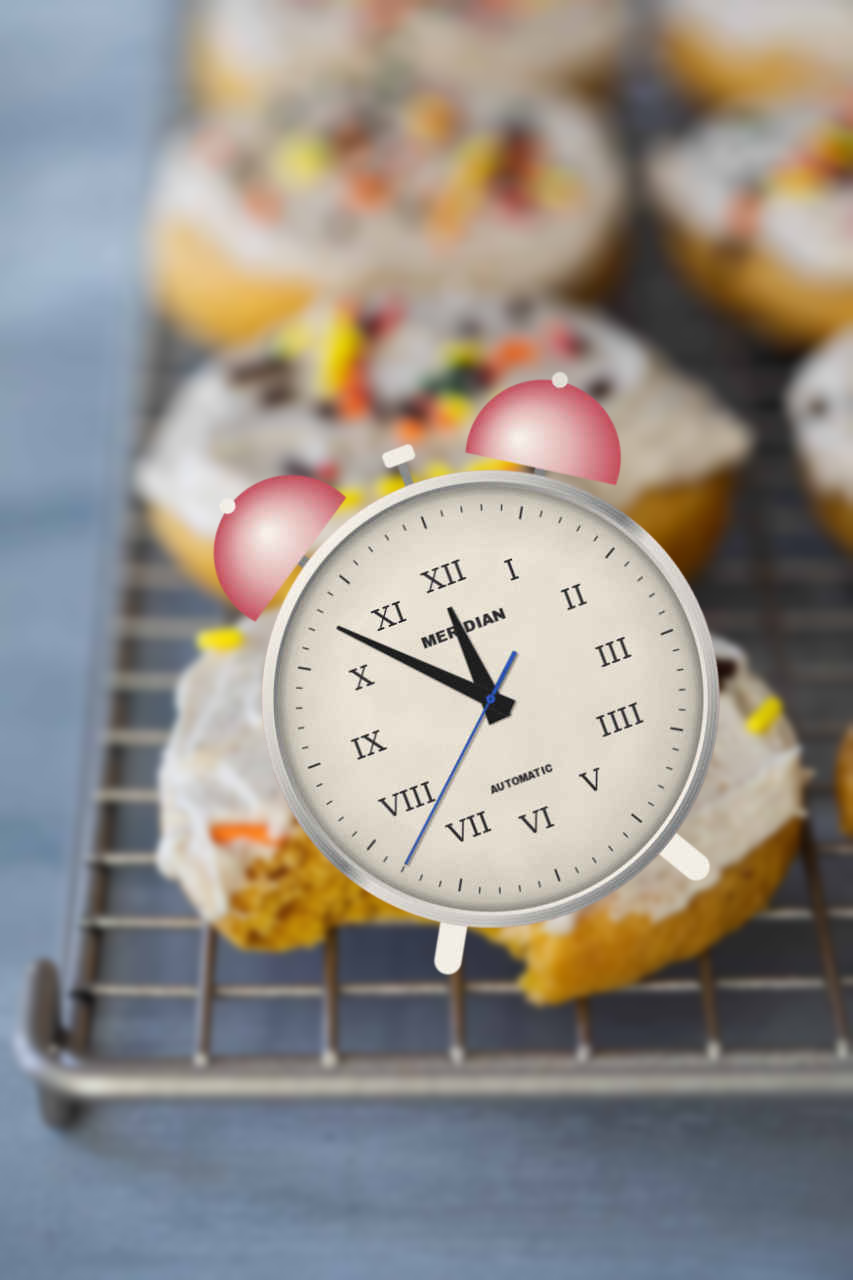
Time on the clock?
11:52:38
